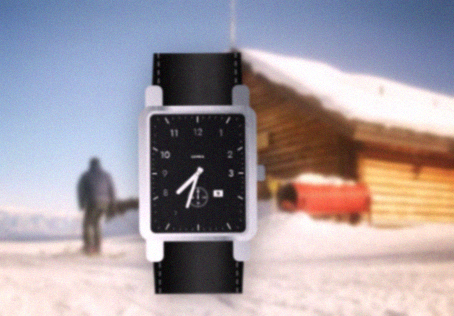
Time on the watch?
7:33
